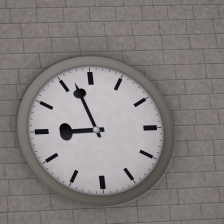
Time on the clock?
8:57
